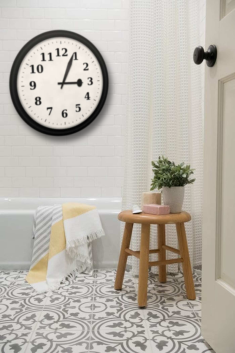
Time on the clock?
3:04
